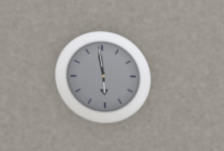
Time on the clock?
5:59
